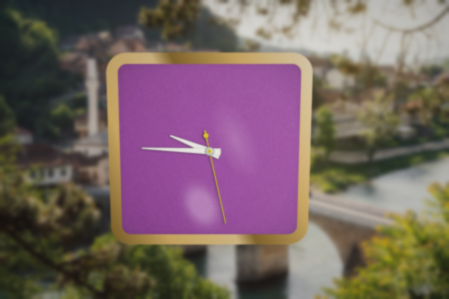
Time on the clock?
9:45:28
